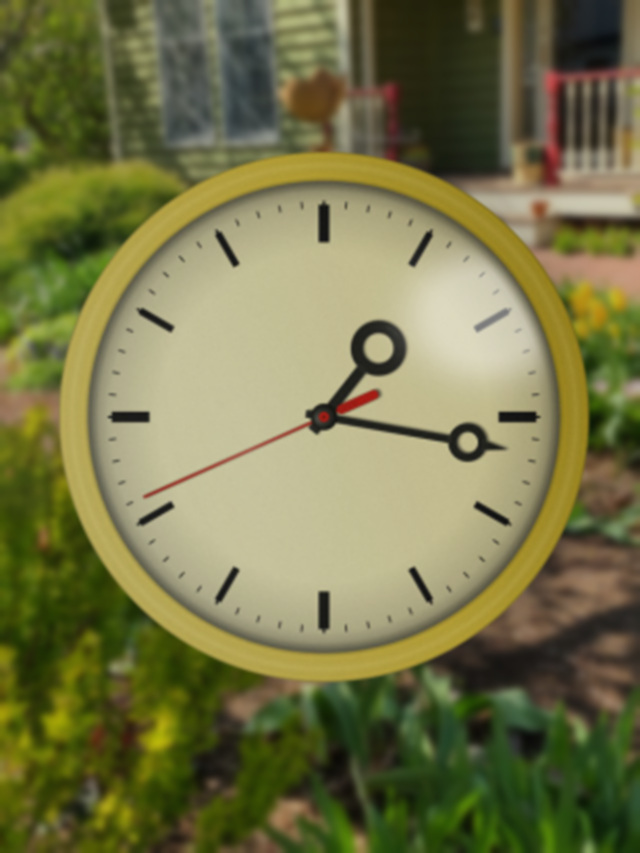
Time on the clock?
1:16:41
